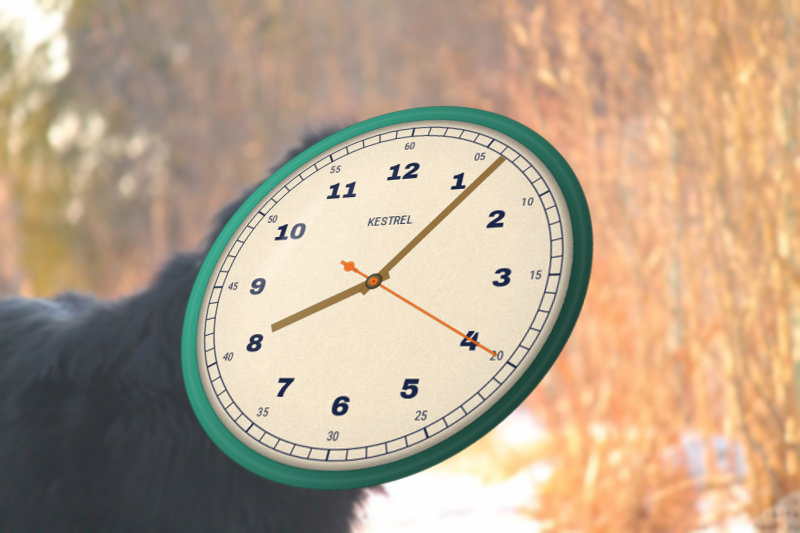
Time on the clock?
8:06:20
